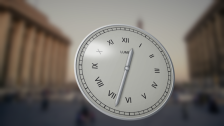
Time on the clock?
12:33
